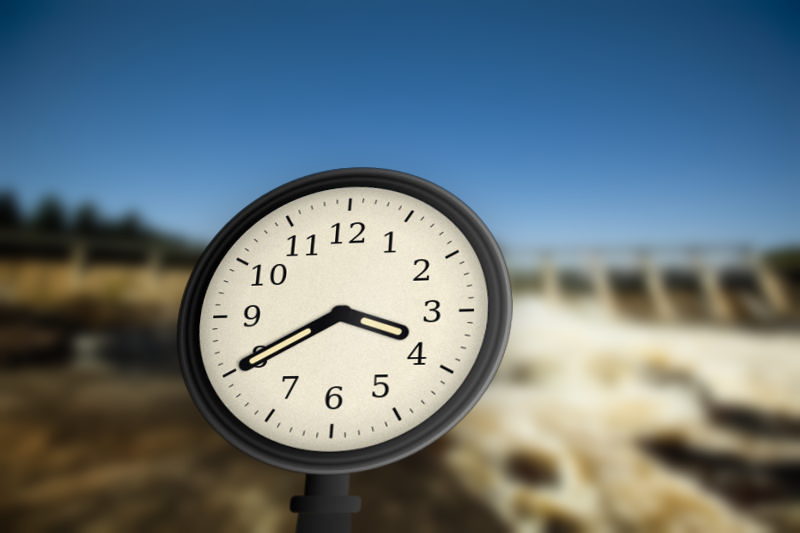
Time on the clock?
3:40
